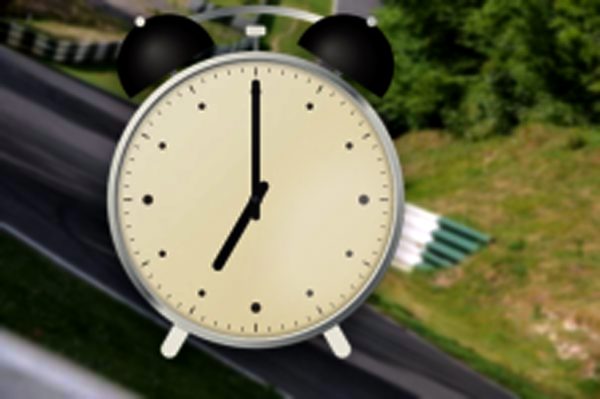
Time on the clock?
7:00
